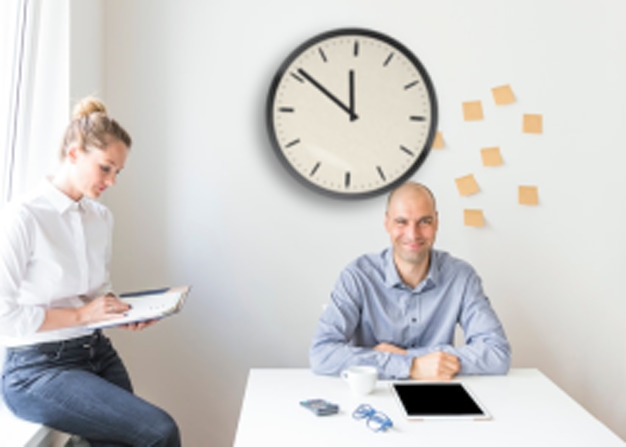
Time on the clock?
11:51
